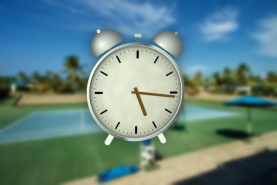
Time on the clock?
5:16
